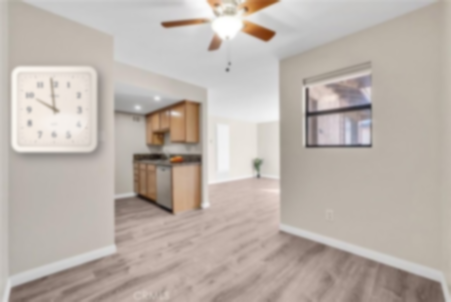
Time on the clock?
9:59
